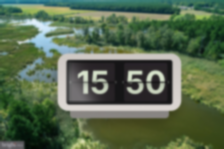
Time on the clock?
15:50
